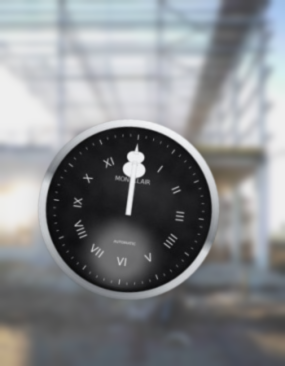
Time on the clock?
12:00
